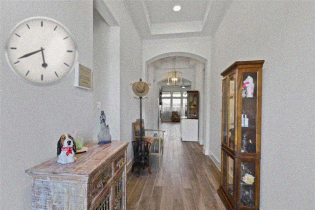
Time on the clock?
5:41
